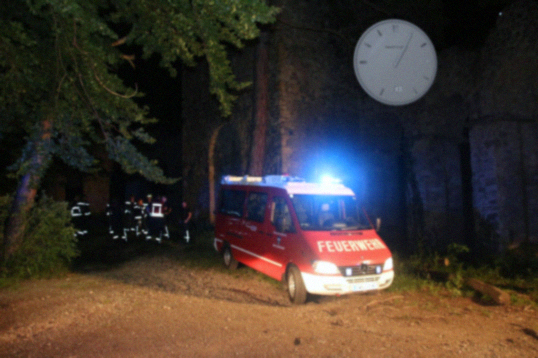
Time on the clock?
1:05
